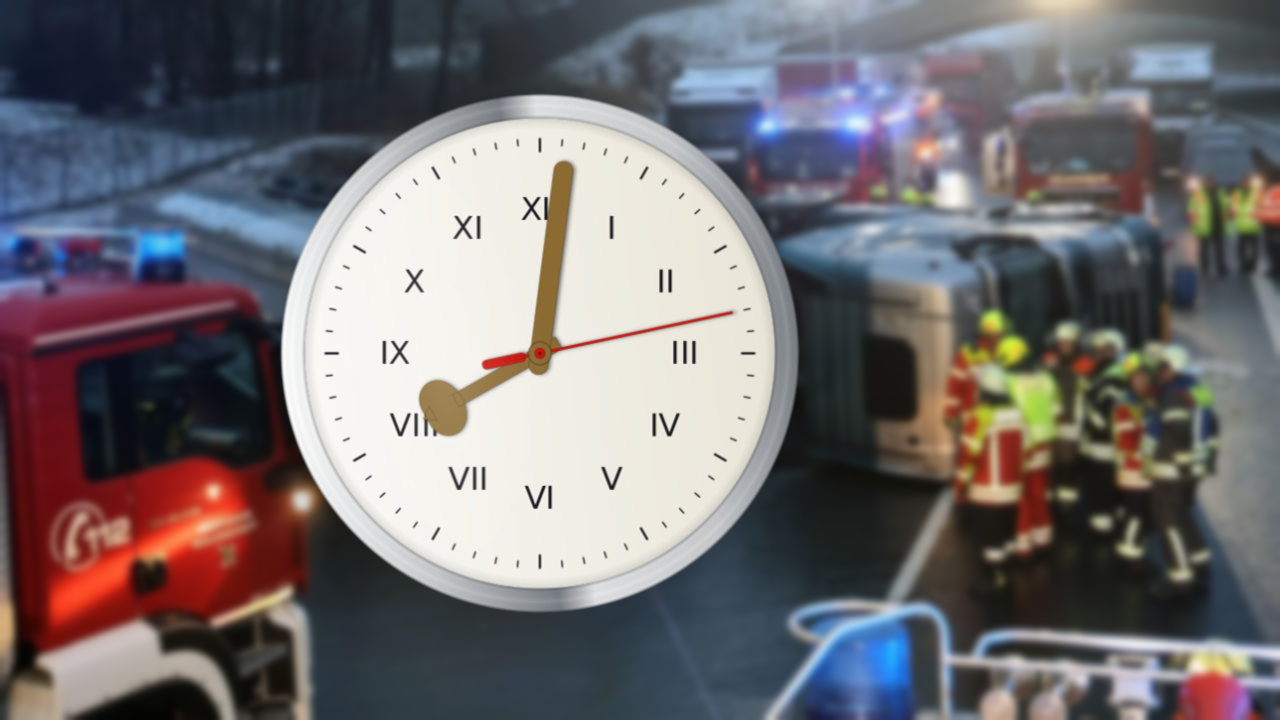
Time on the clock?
8:01:13
